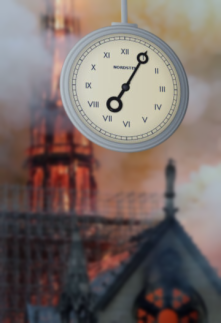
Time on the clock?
7:05
